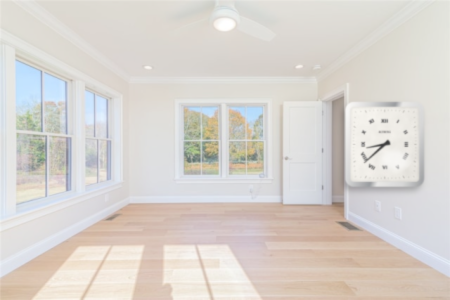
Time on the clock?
8:38
